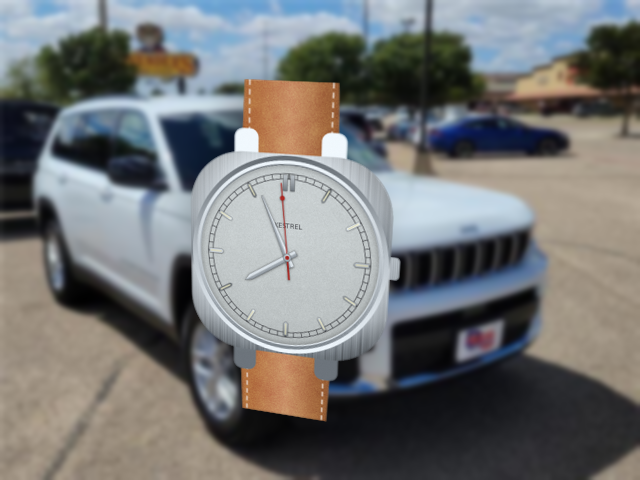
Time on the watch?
7:55:59
